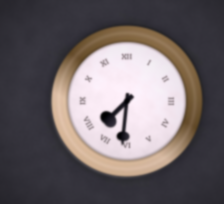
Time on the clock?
7:31
